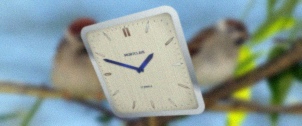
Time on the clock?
1:49
